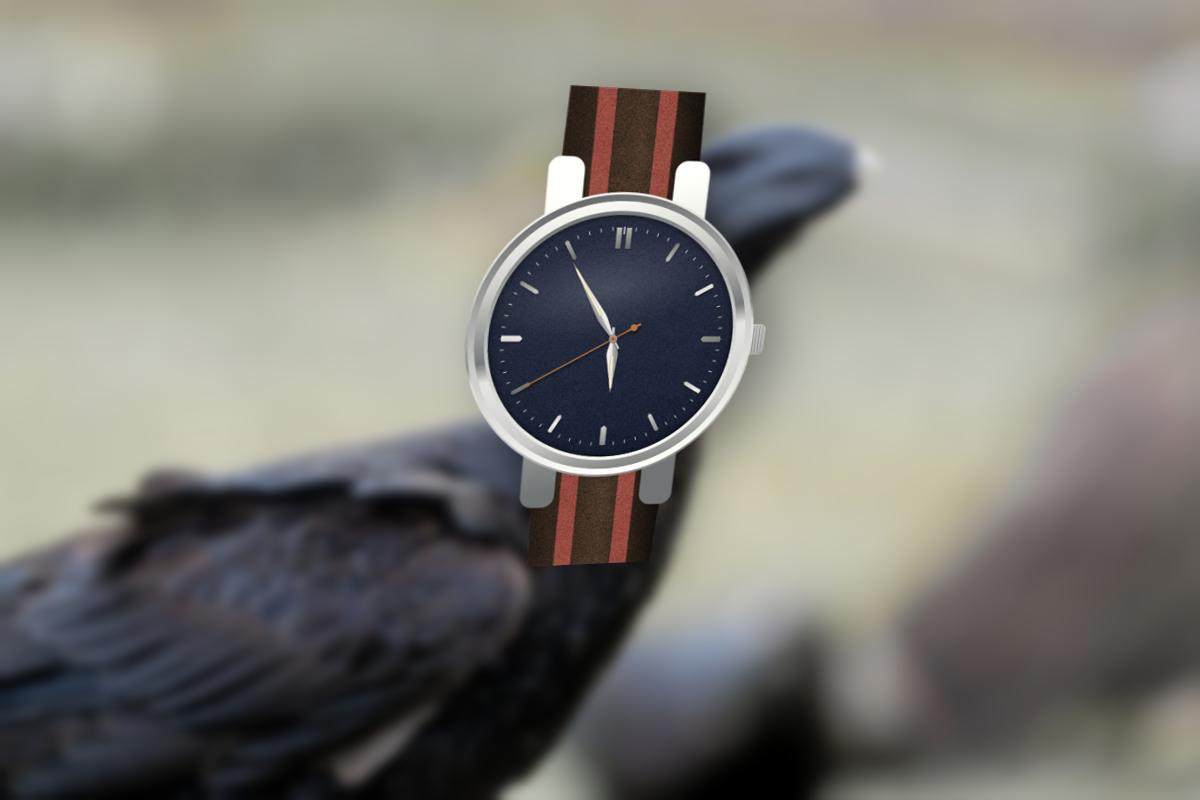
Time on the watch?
5:54:40
